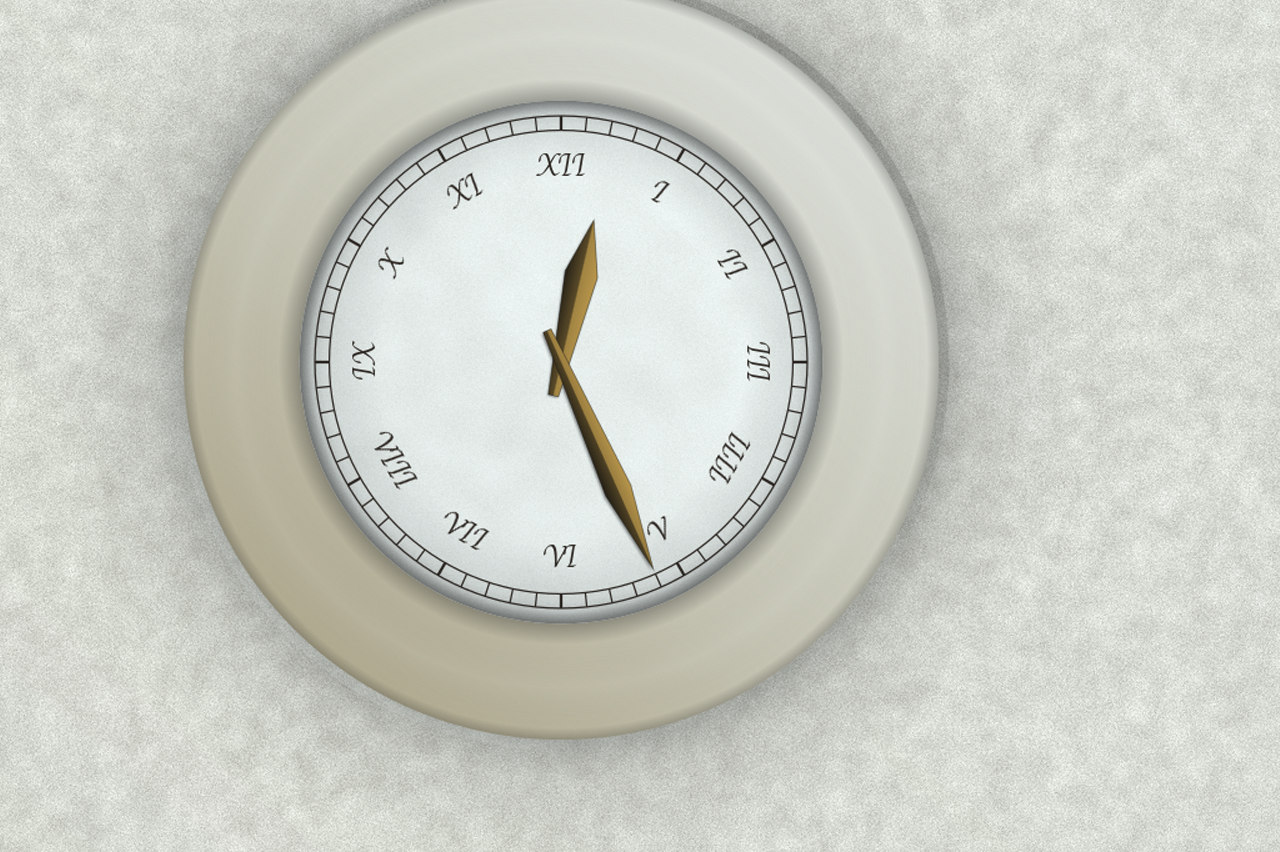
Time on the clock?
12:26
